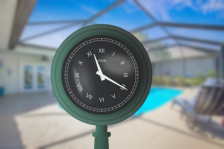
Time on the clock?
11:20
